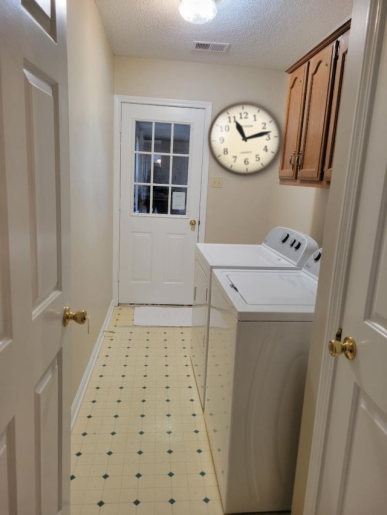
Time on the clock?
11:13
